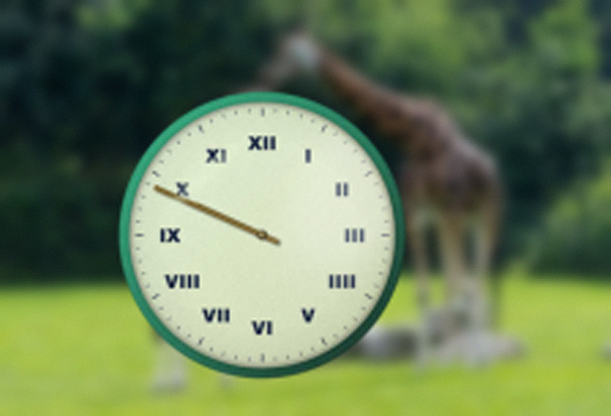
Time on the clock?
9:49
